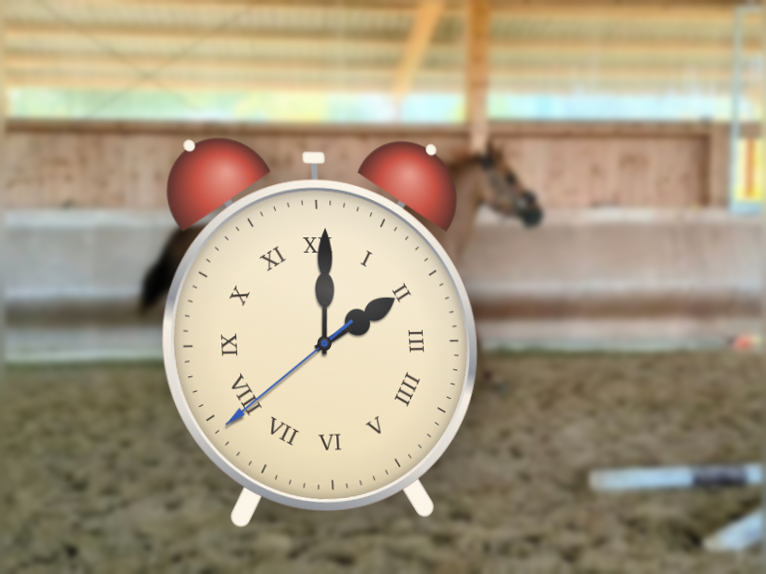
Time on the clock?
2:00:39
